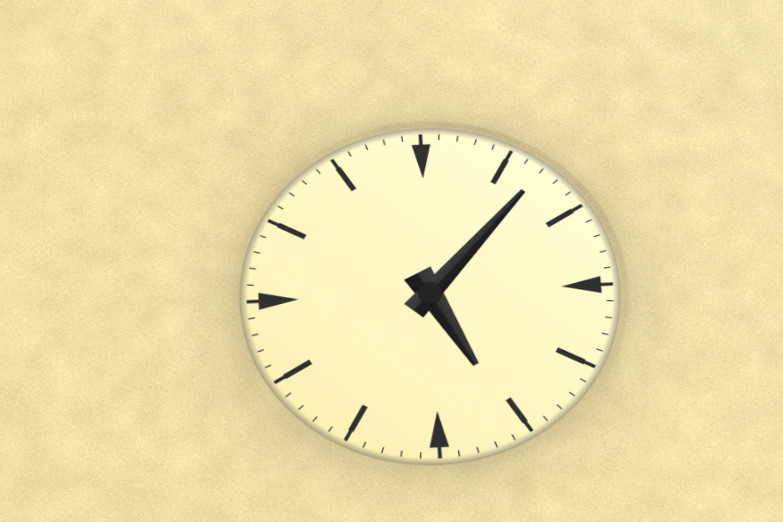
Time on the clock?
5:07
